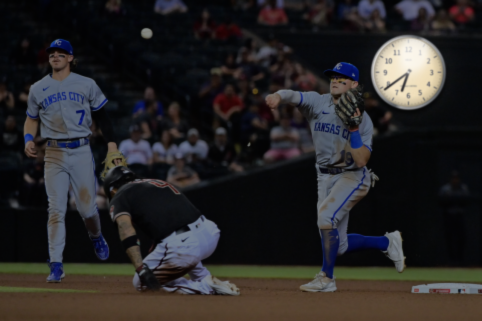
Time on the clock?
6:39
